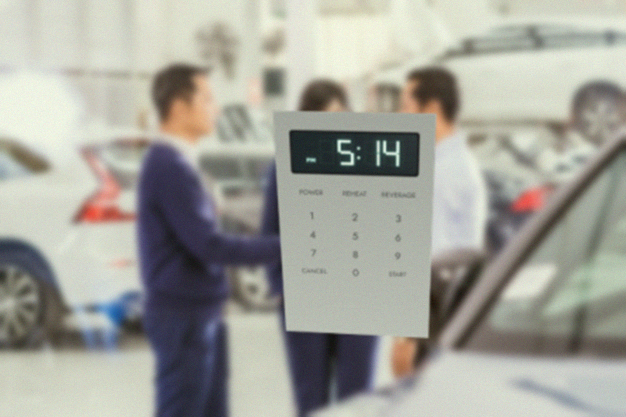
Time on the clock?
5:14
